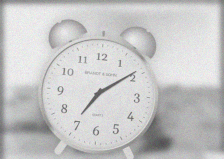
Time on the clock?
7:09
